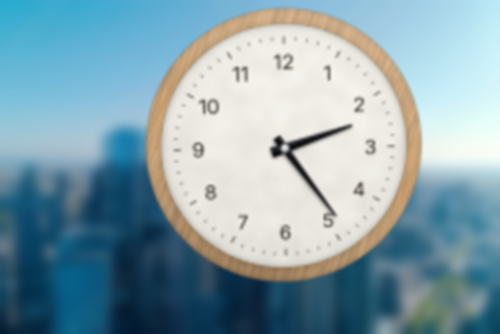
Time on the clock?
2:24
